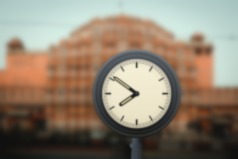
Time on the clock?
7:51
